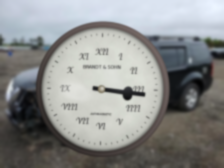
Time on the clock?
3:16
